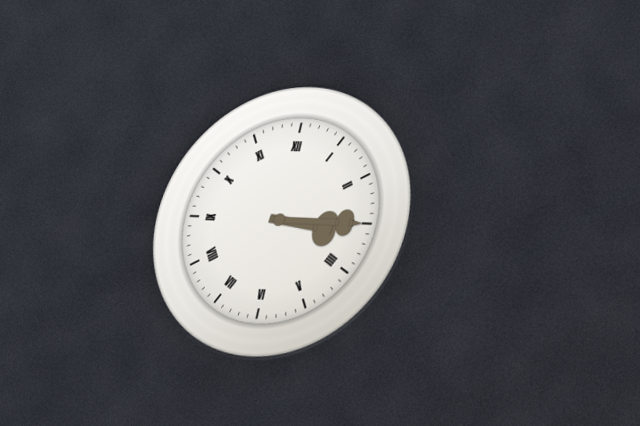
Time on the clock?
3:15
